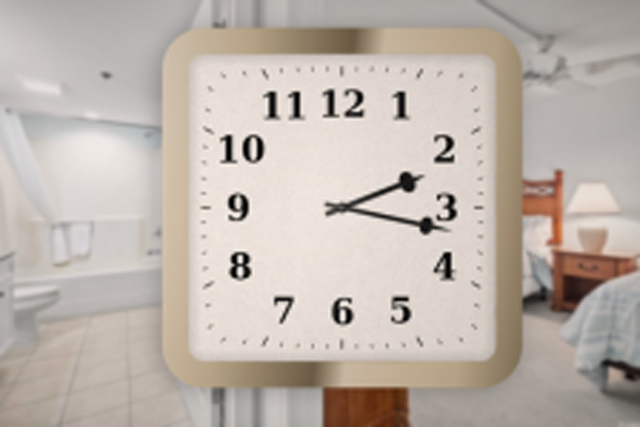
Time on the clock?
2:17
